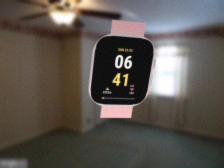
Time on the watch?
6:41
